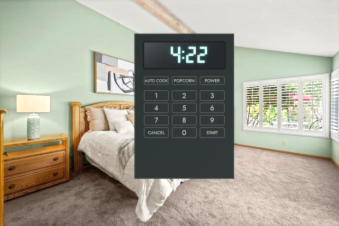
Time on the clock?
4:22
